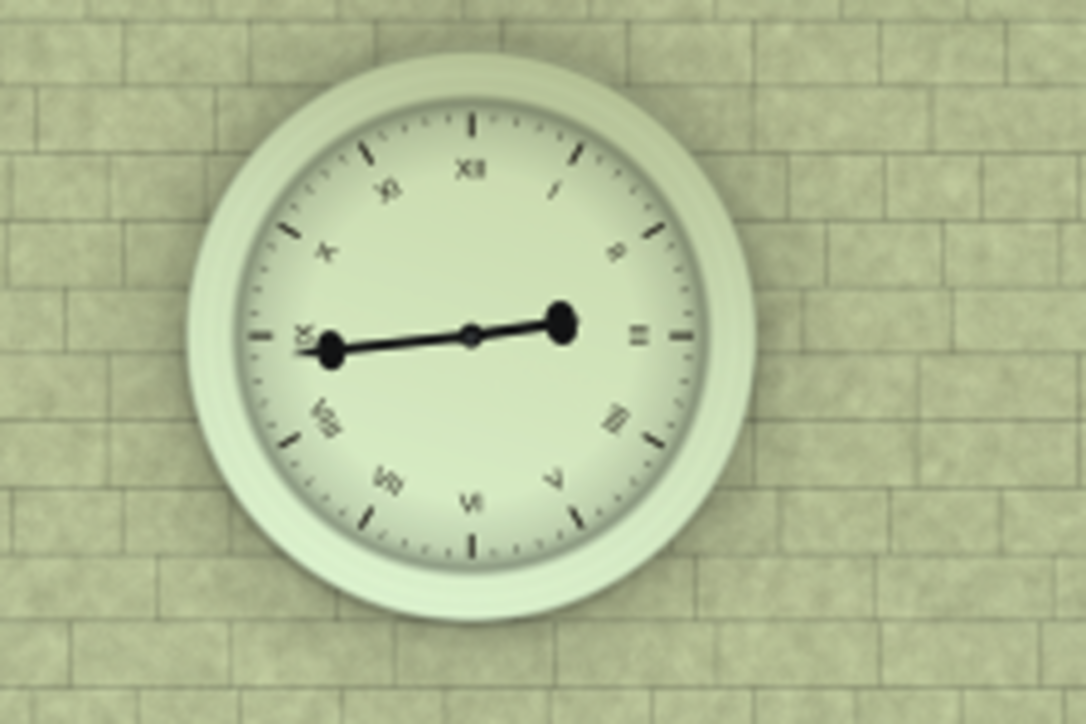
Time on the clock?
2:44
